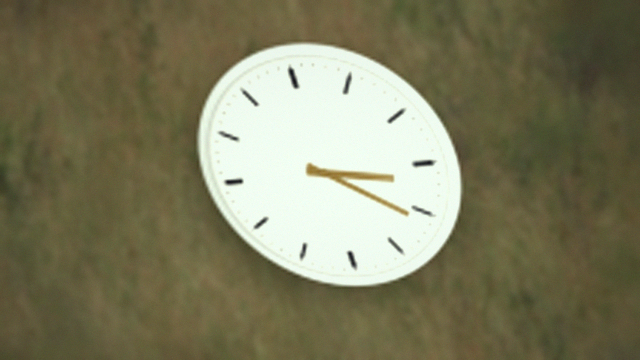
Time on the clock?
3:21
